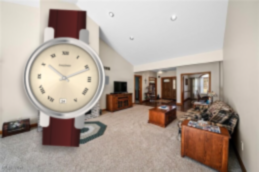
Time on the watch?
10:11
